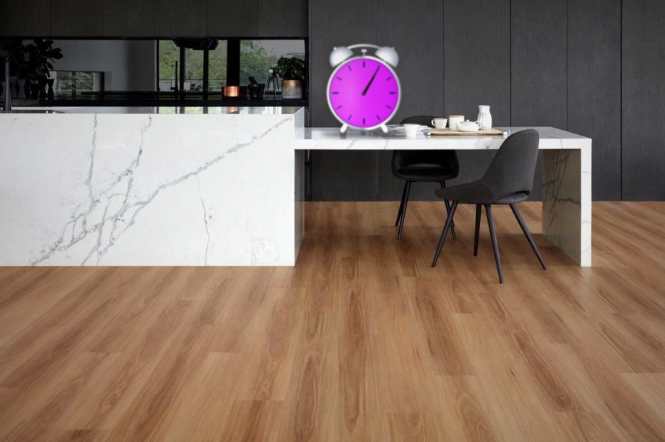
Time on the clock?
1:05
